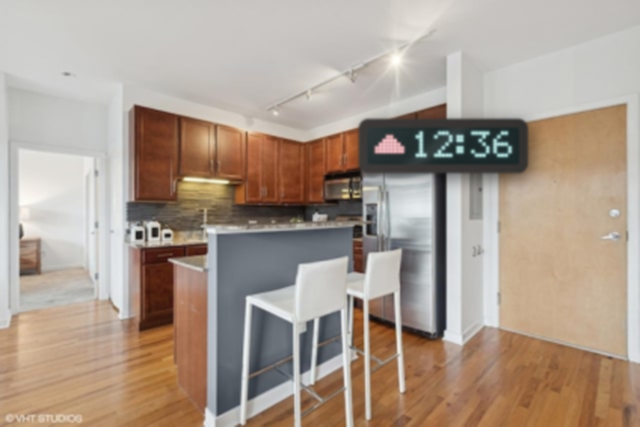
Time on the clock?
12:36
